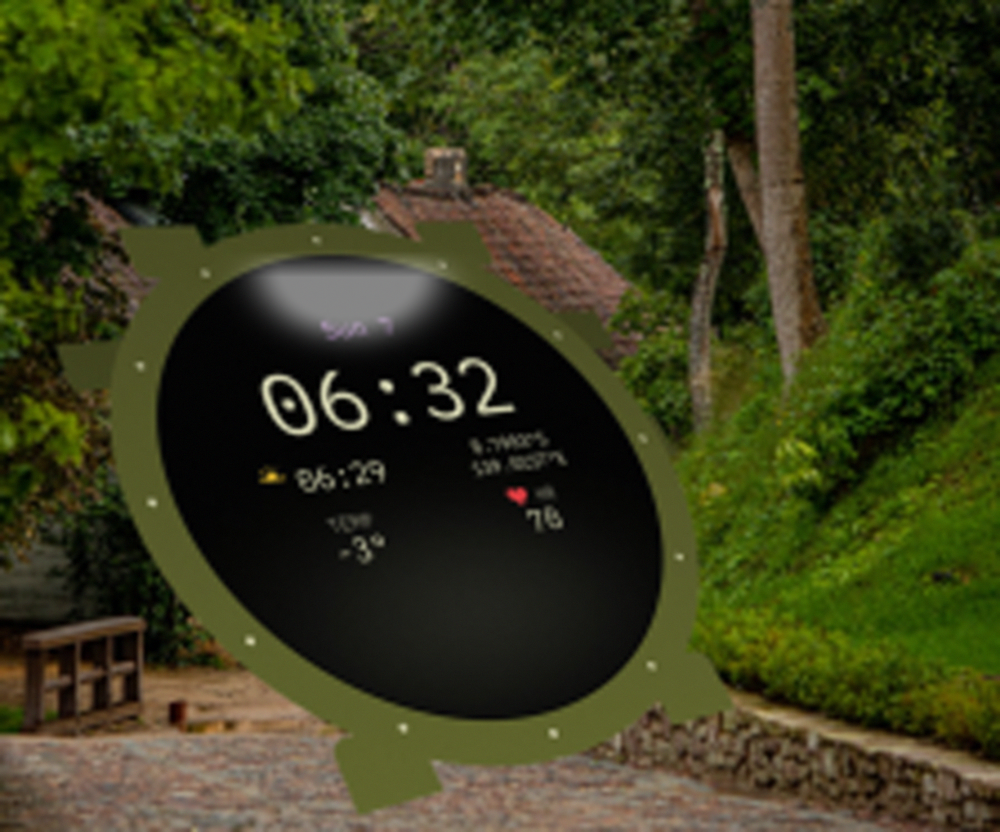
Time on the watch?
6:32
